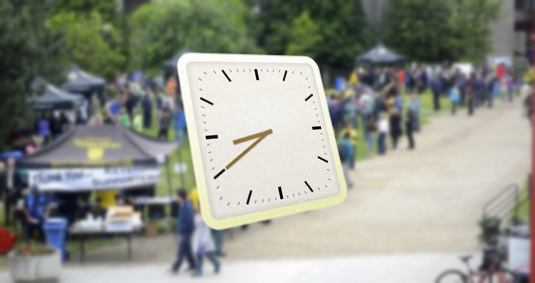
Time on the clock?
8:40
